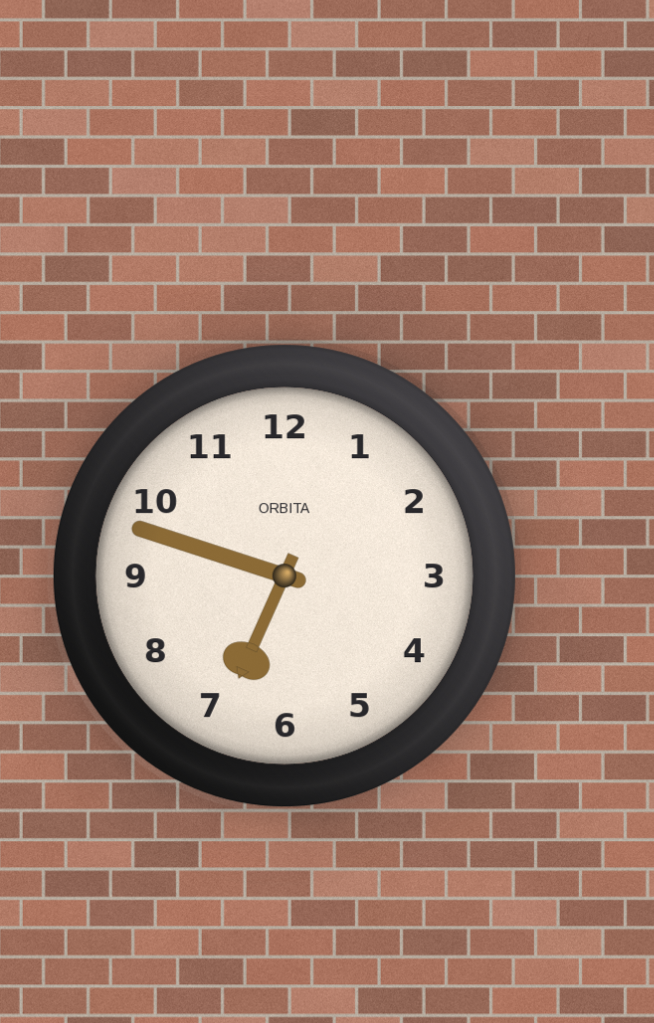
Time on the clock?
6:48
